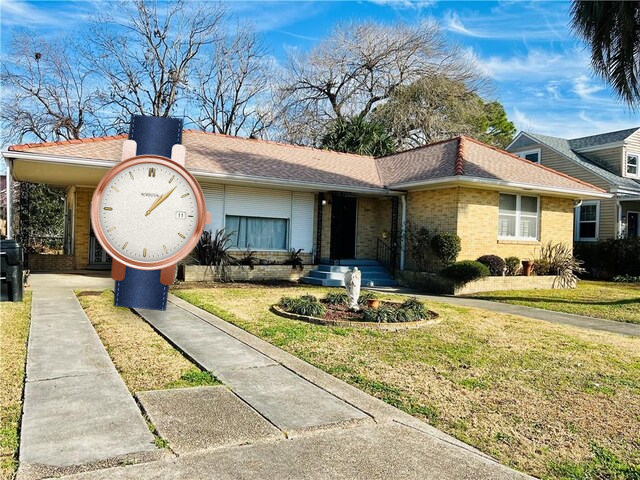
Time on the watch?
1:07
